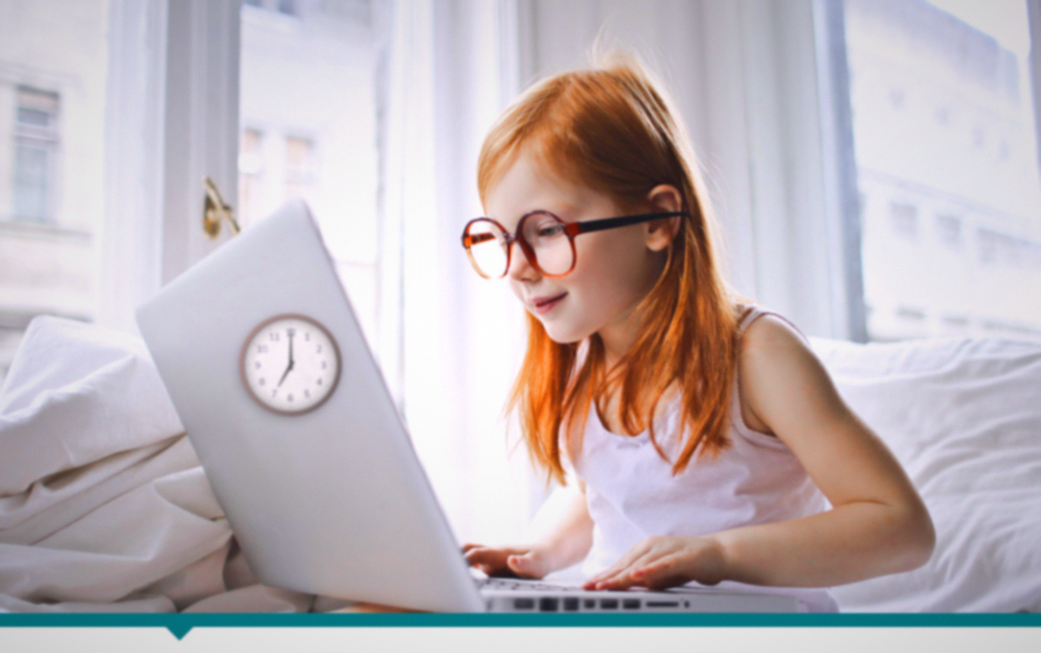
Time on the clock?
7:00
